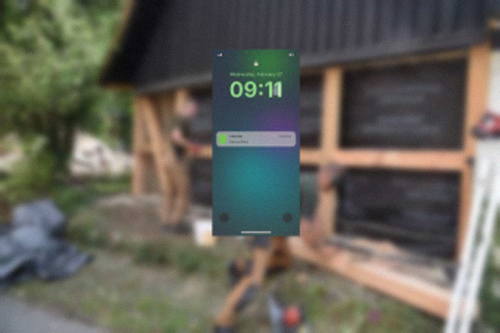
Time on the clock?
9:11
